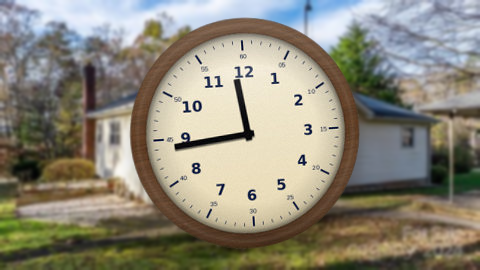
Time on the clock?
11:44
